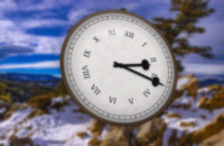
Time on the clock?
2:16
